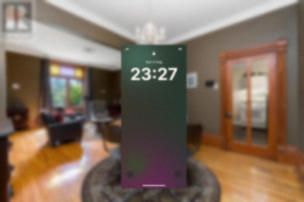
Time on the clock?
23:27
